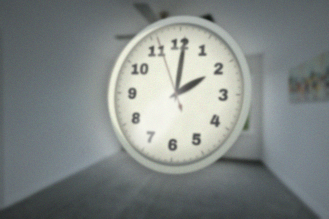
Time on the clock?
2:00:56
